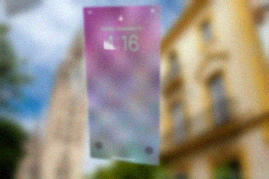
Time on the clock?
4:16
